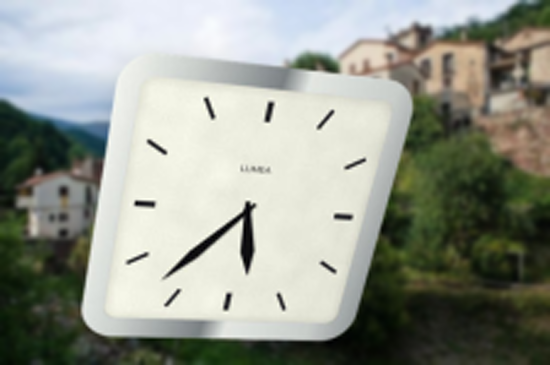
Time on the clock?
5:37
